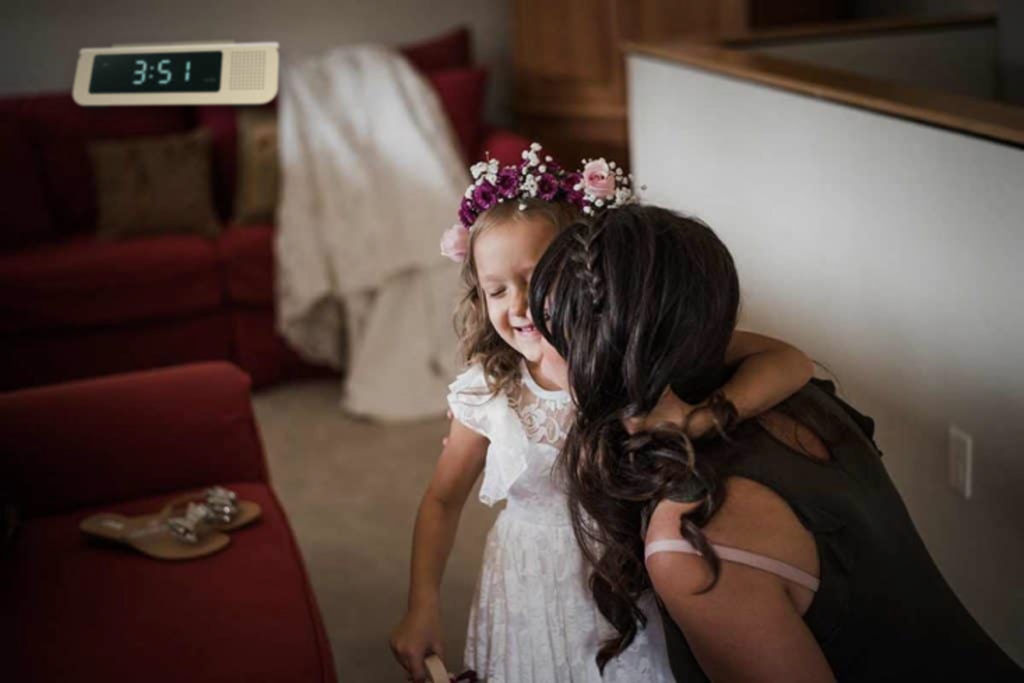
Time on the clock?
3:51
